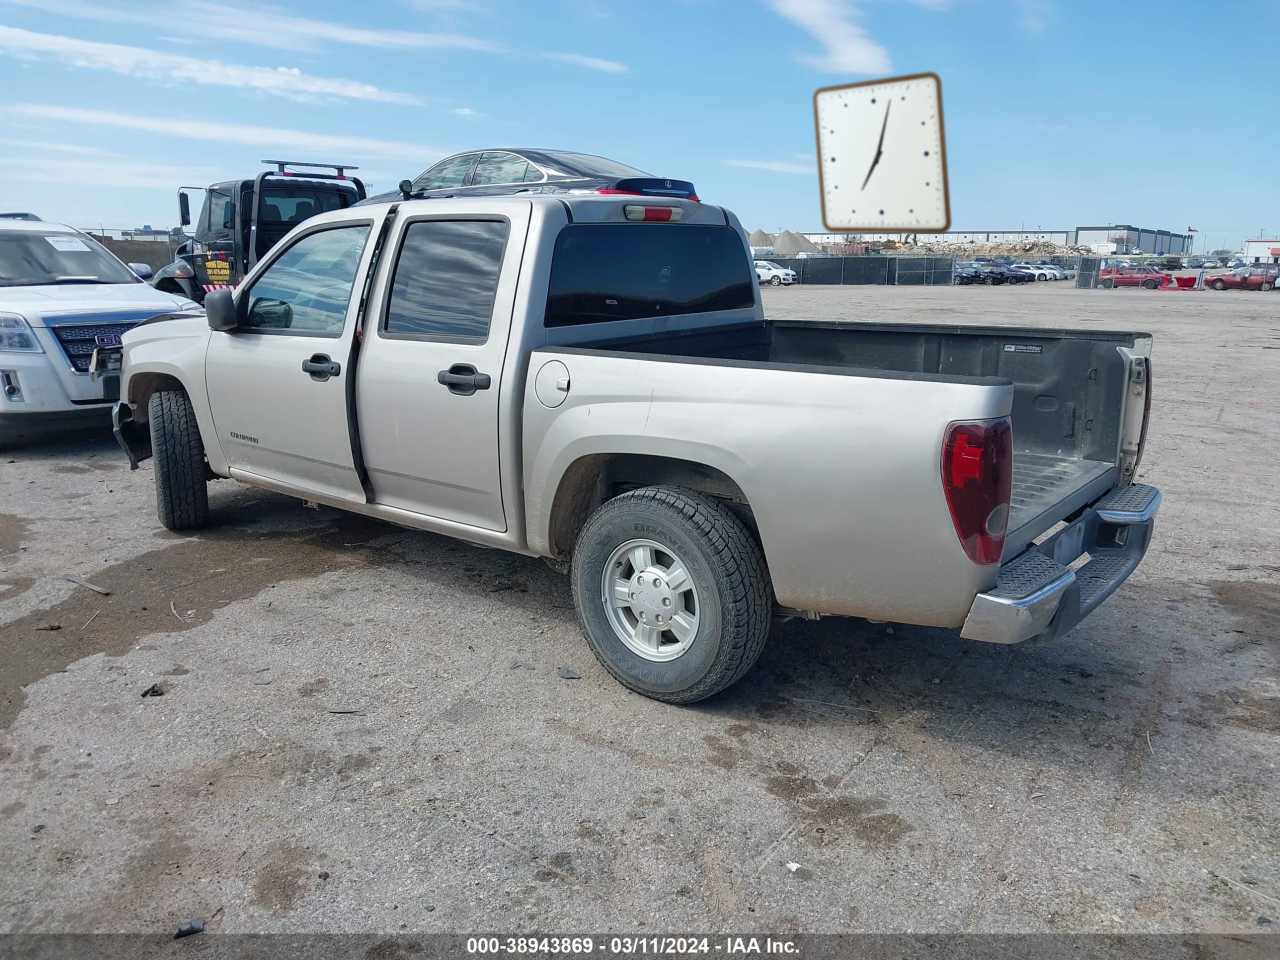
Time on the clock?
7:03
